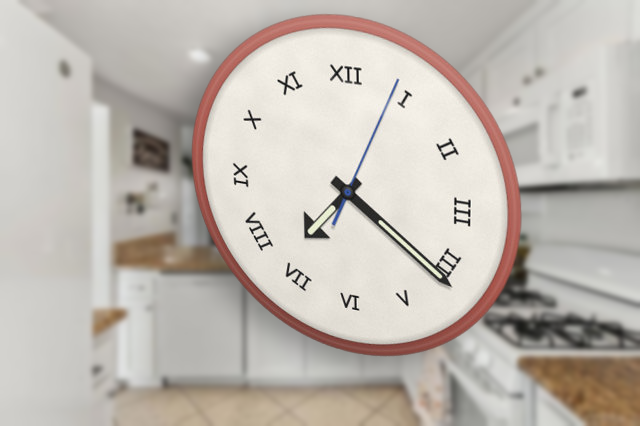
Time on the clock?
7:21:04
